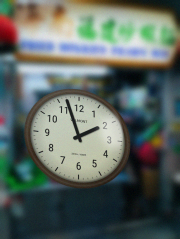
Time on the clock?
1:57
